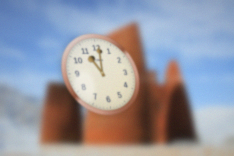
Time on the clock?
11:01
